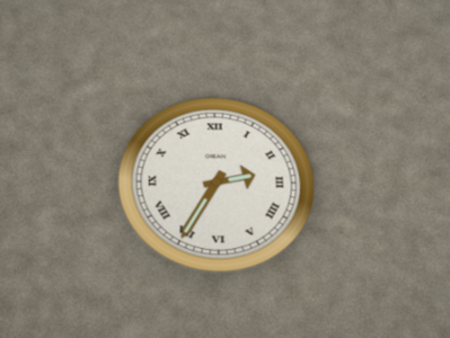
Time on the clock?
2:35
